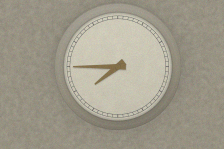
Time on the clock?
7:45
